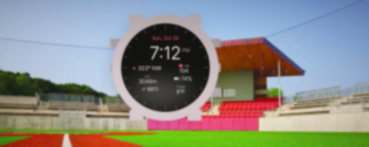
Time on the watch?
7:12
